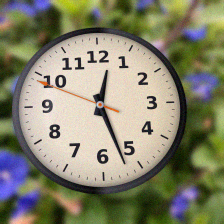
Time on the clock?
12:26:49
